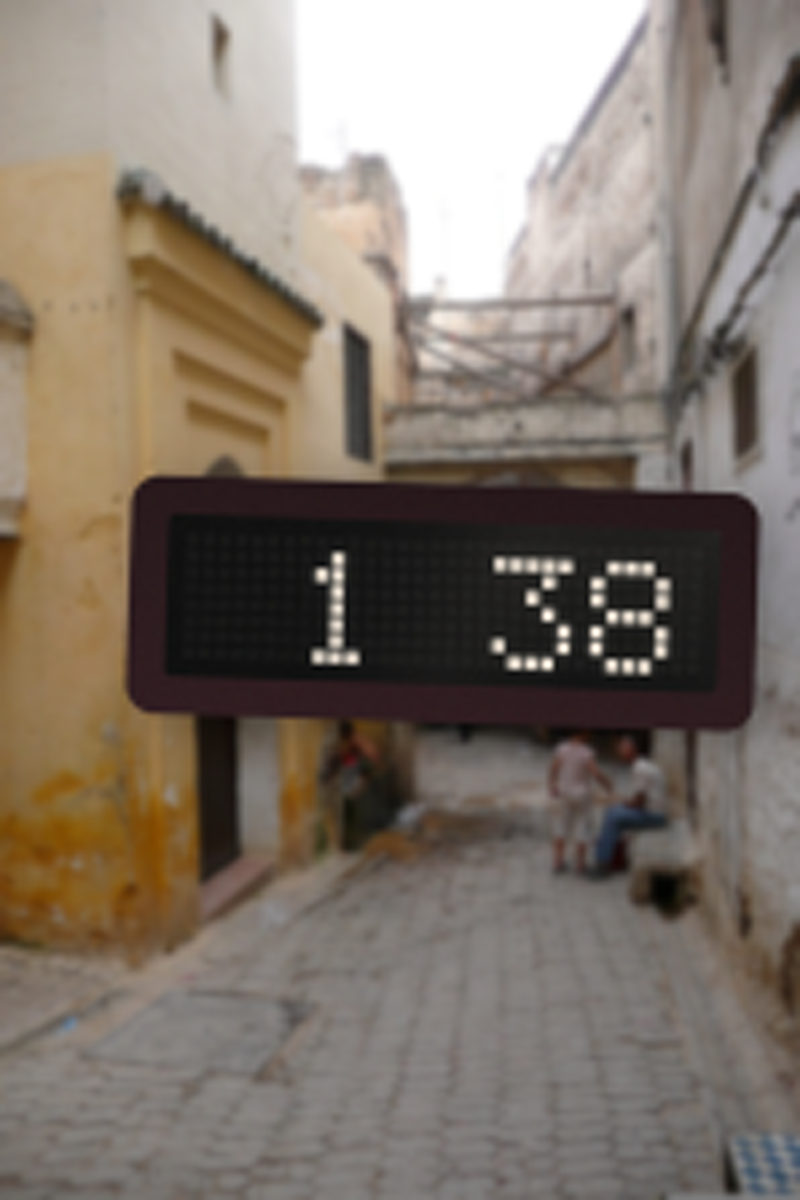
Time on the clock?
1:38
